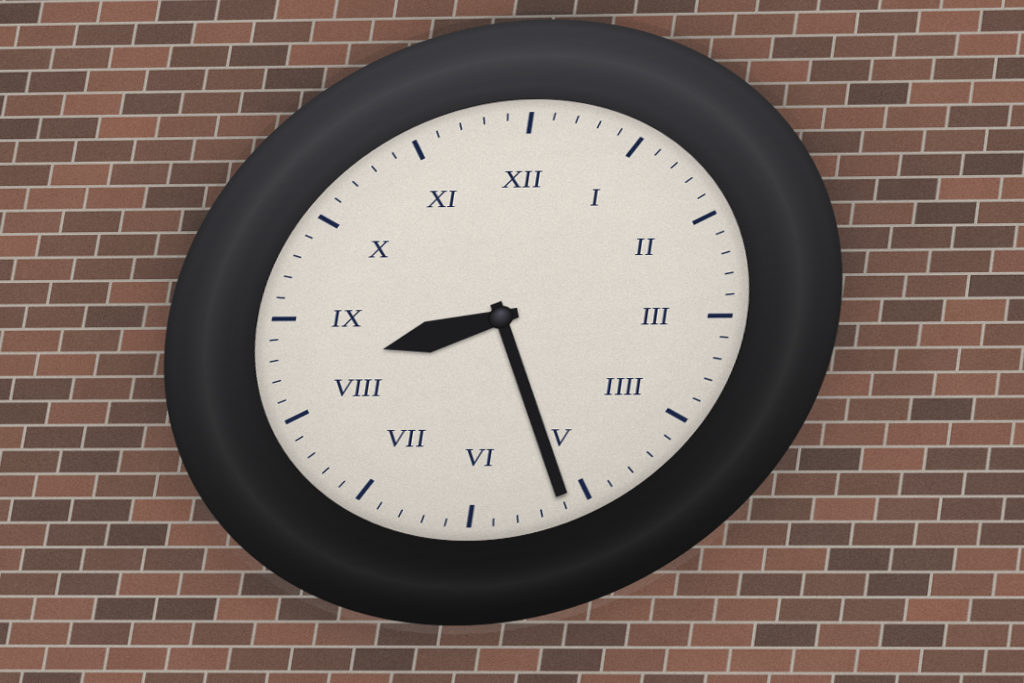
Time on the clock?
8:26
